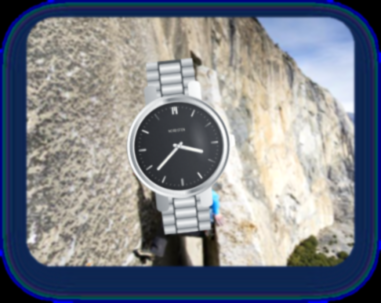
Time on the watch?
3:38
